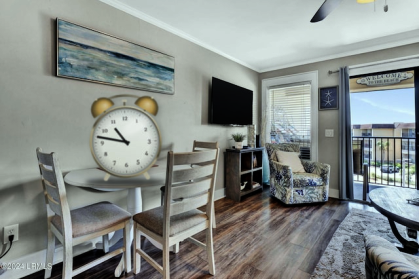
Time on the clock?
10:47
